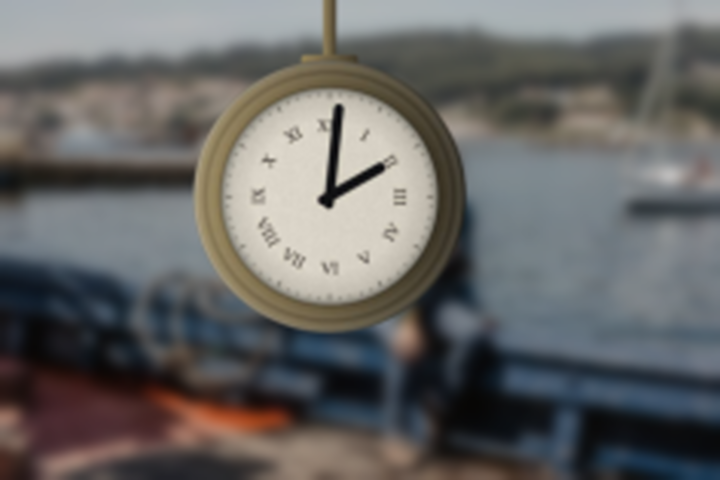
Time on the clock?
2:01
